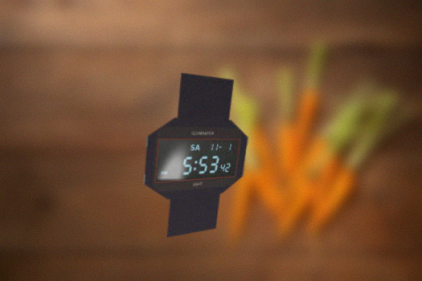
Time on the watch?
5:53
